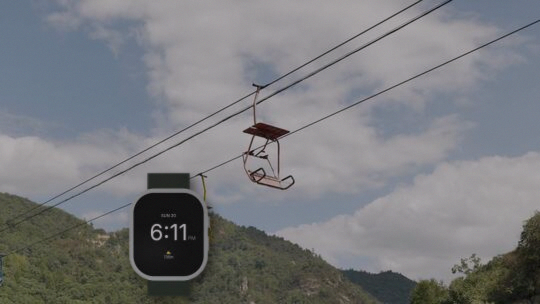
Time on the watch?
6:11
